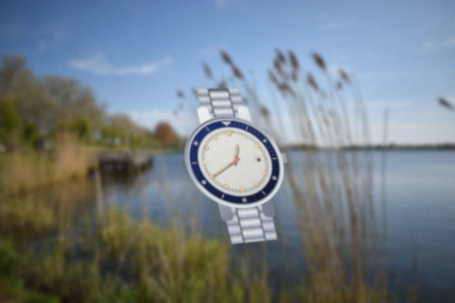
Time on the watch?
12:40
